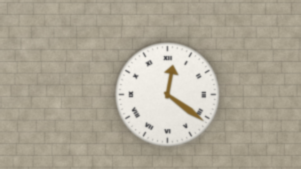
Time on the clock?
12:21
